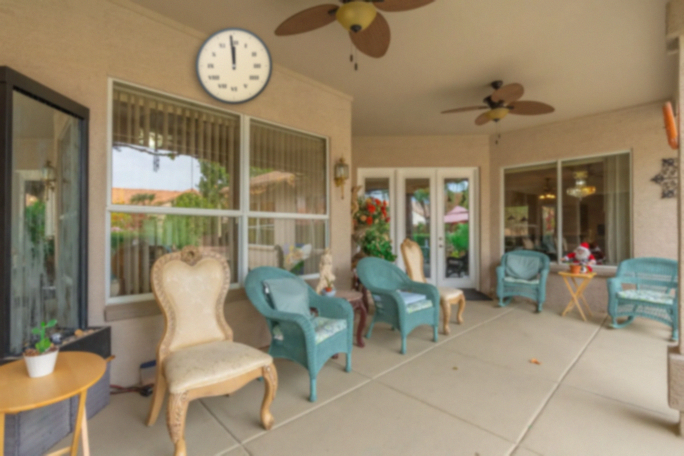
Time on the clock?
11:59
